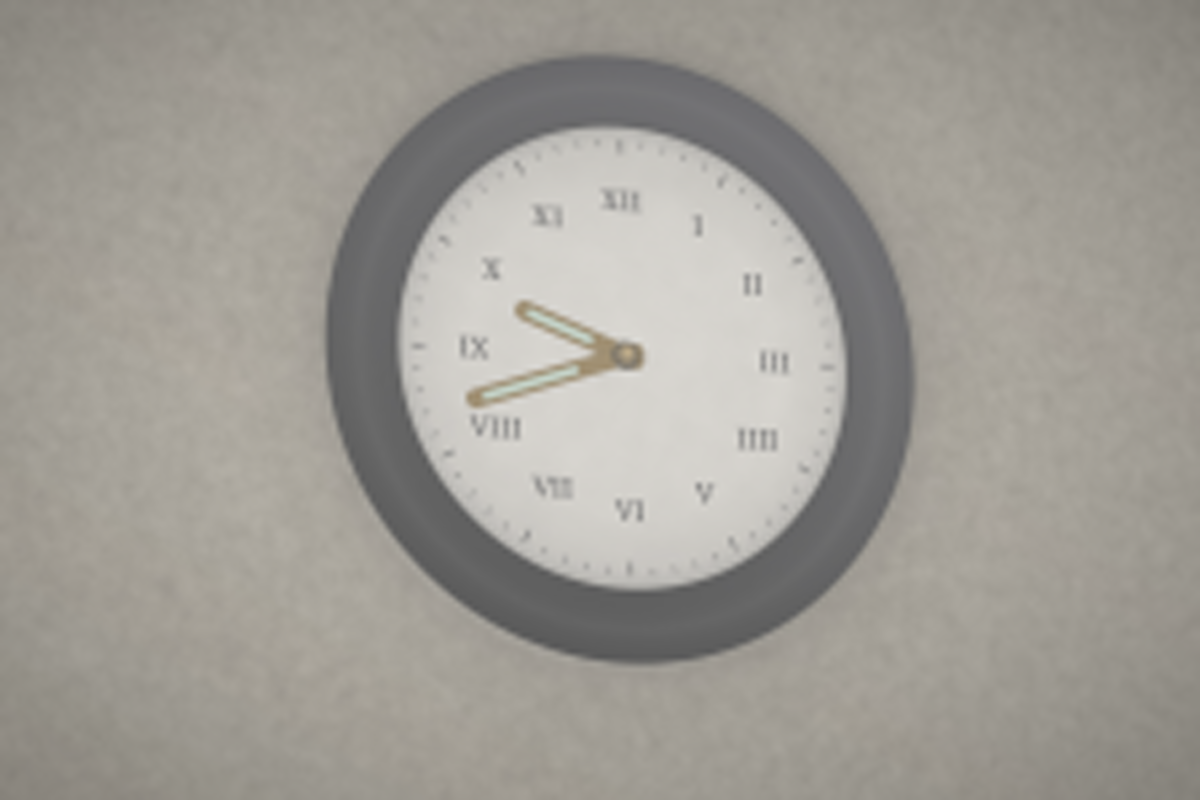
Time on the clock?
9:42
